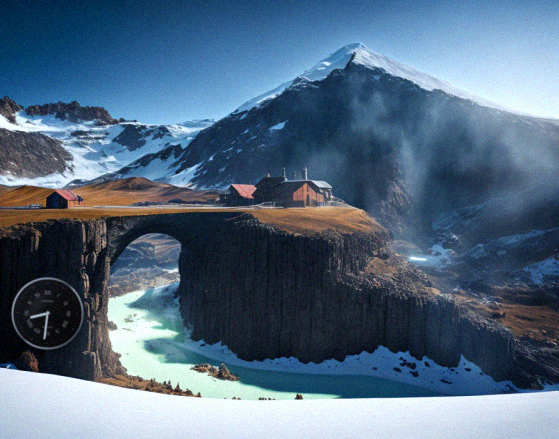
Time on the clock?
8:31
